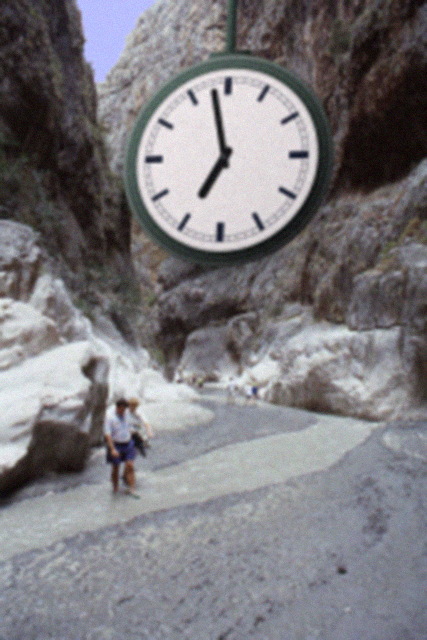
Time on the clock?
6:58
